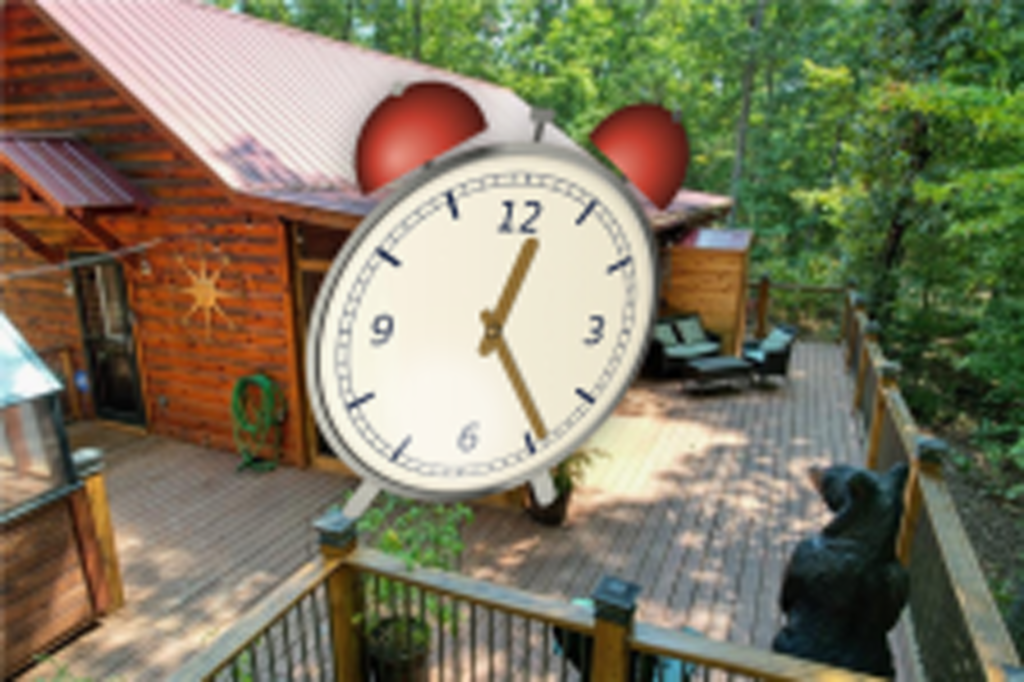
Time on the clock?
12:24
